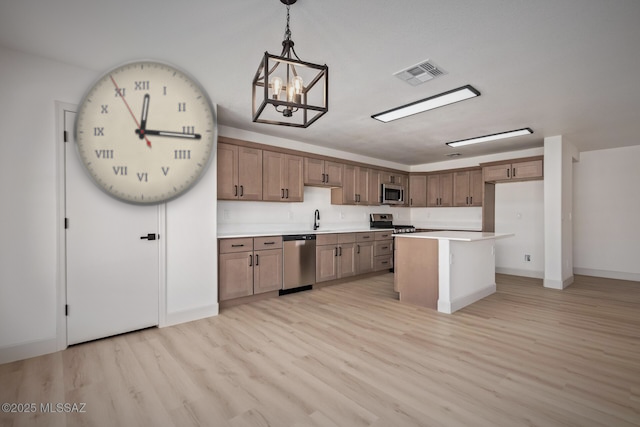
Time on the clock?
12:15:55
